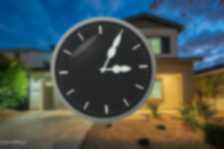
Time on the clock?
3:05
